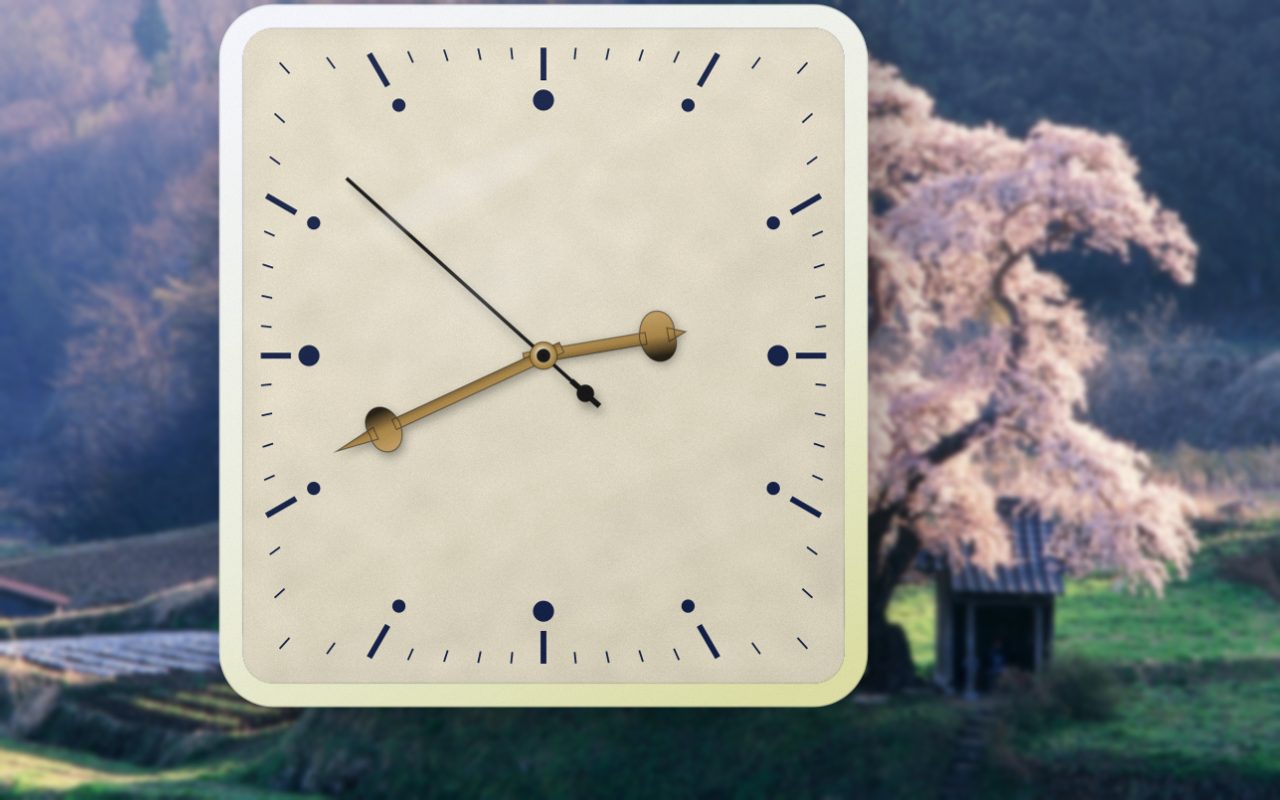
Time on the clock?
2:40:52
